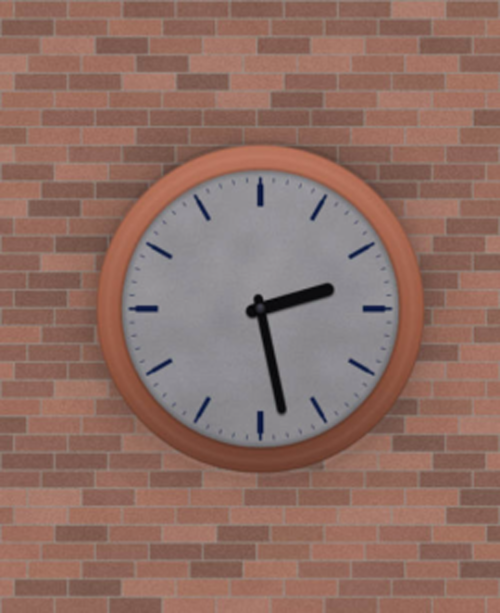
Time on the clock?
2:28
